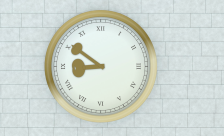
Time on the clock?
8:51
